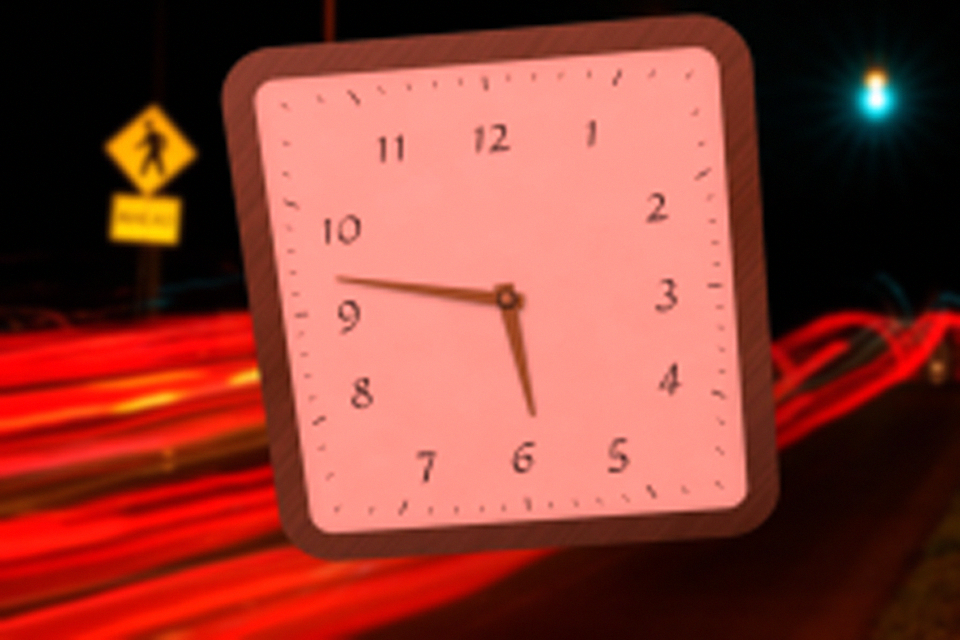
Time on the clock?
5:47
